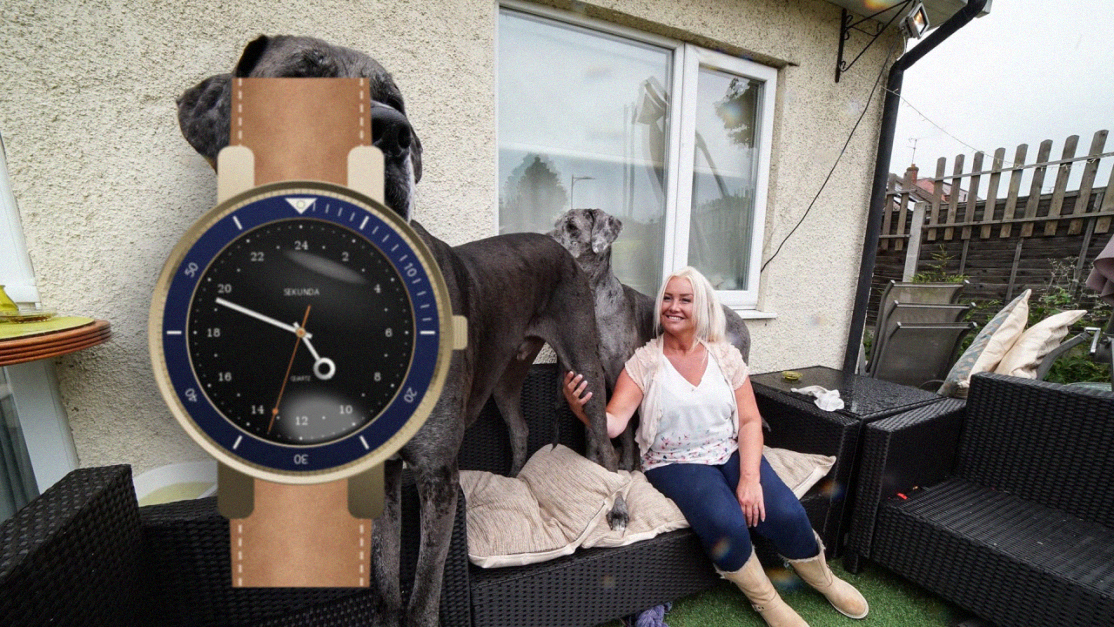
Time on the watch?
9:48:33
